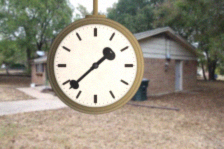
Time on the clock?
1:38
